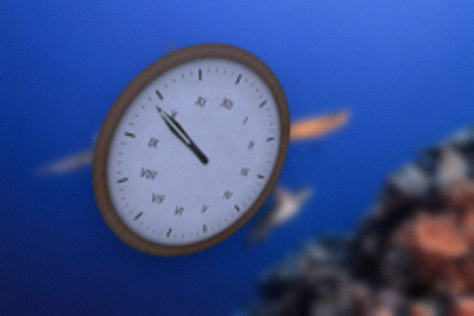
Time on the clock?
9:49
